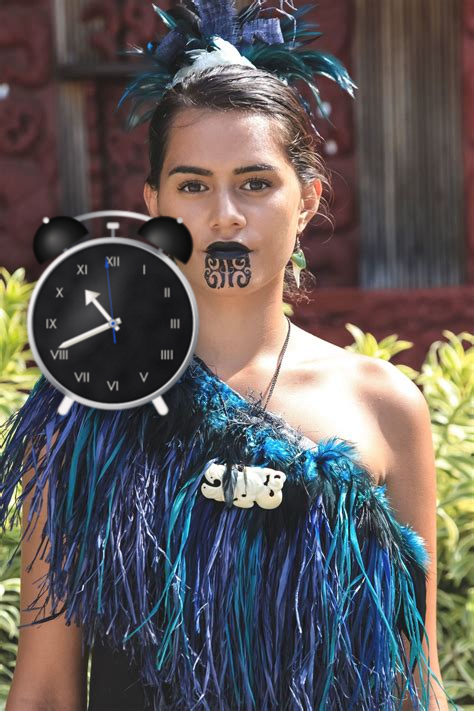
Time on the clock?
10:40:59
